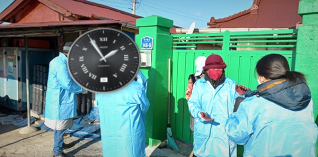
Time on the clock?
1:55
